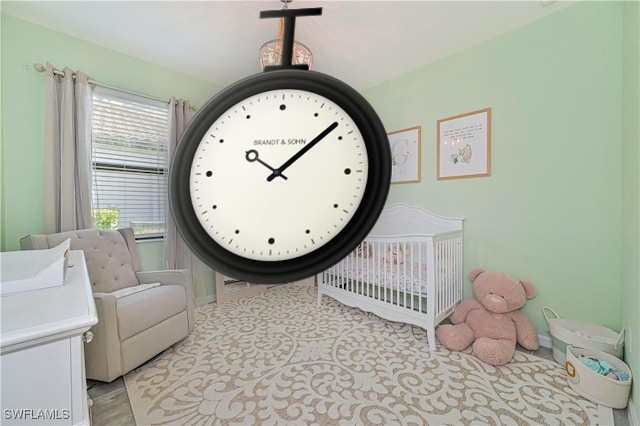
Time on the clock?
10:08
